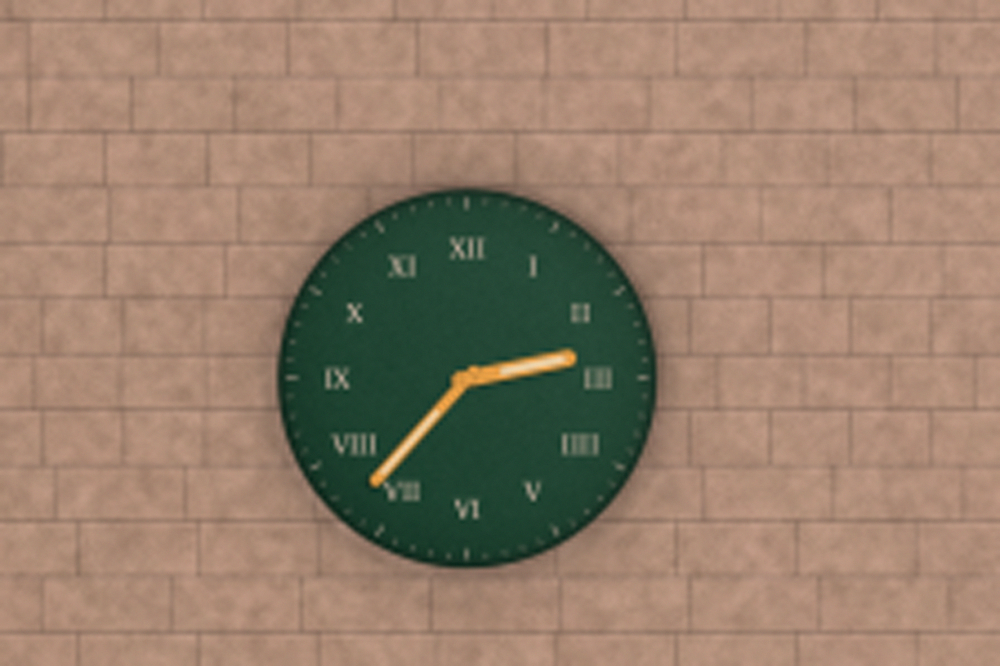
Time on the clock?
2:37
